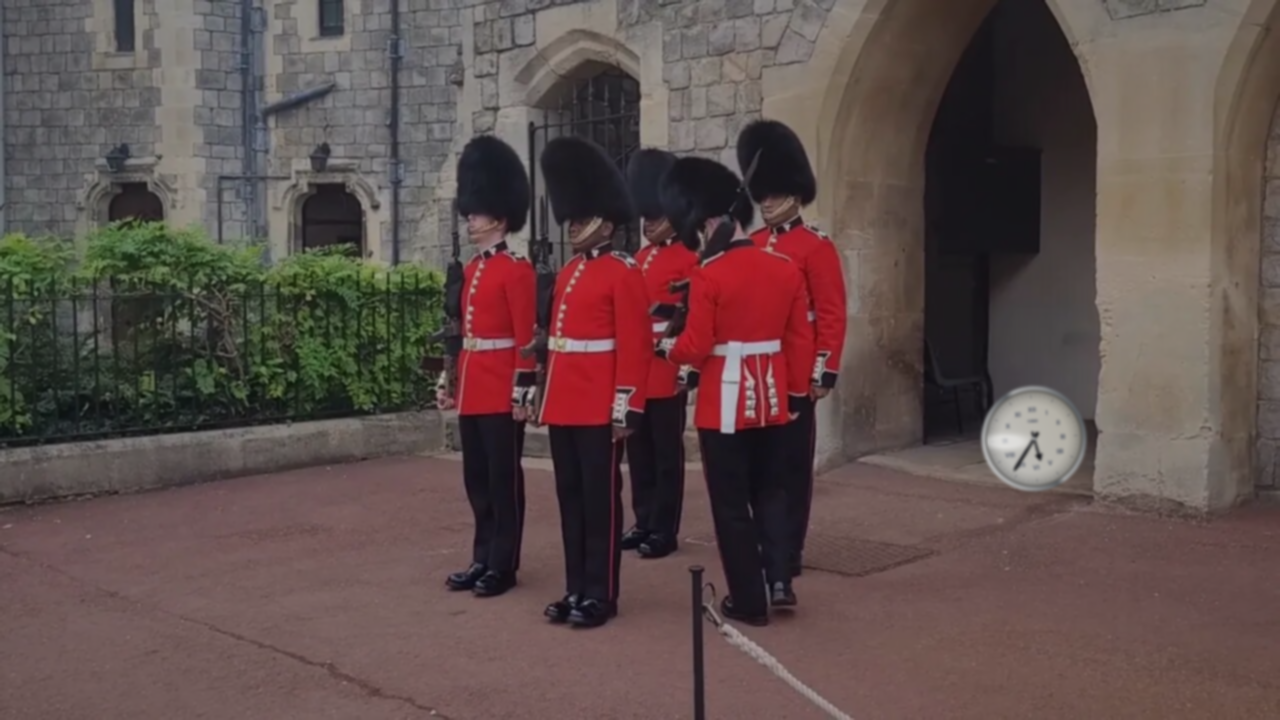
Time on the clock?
5:36
